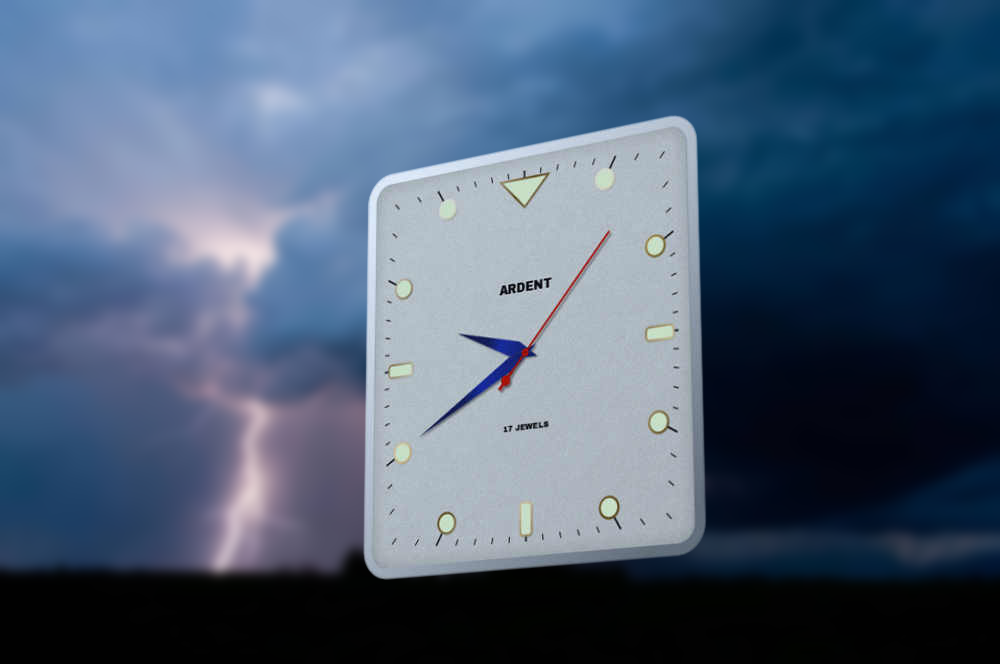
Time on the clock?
9:40:07
